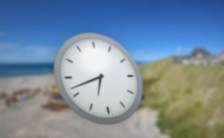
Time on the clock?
6:42
